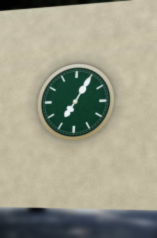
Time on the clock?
7:05
